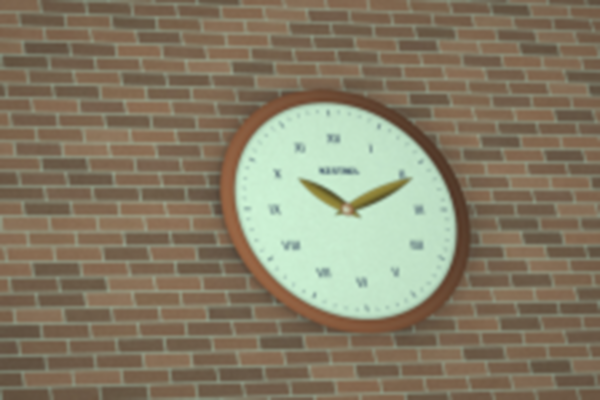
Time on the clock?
10:11
